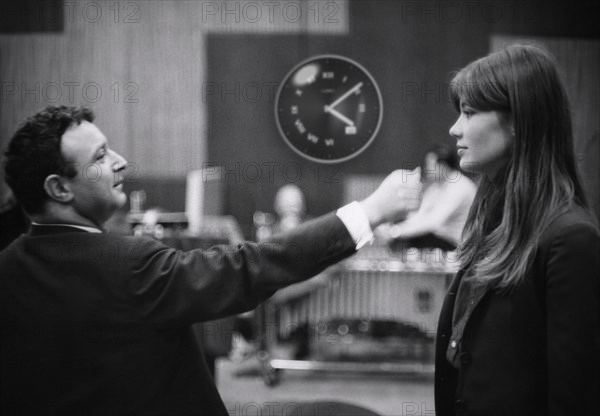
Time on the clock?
4:09
